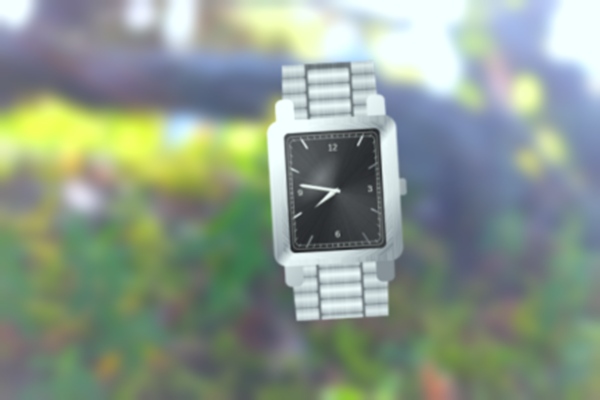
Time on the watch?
7:47
